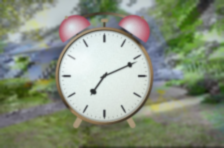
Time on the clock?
7:11
